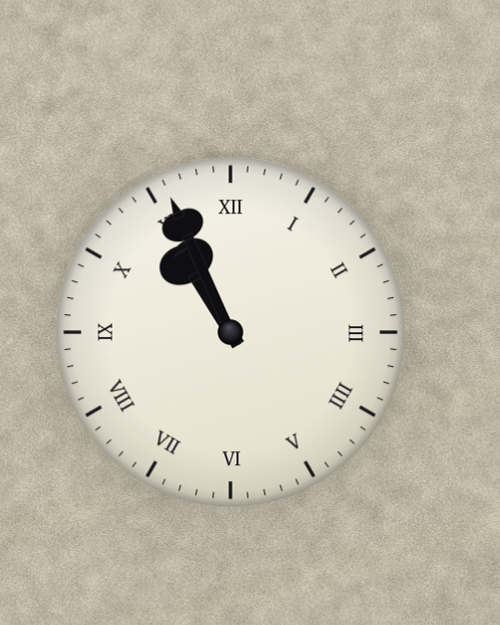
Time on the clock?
10:56
